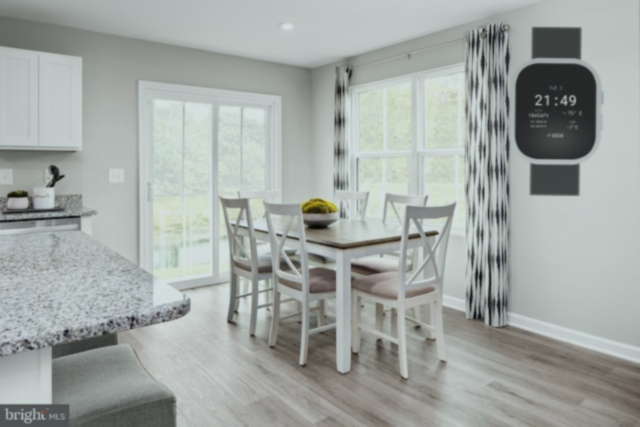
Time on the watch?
21:49
